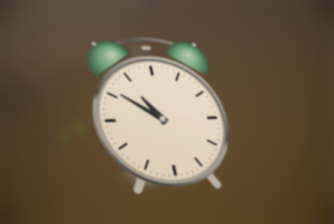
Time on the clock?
10:51
